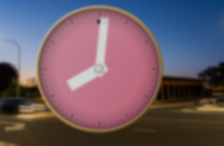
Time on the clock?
8:01
